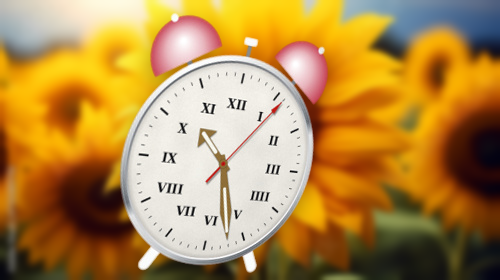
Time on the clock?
10:27:06
